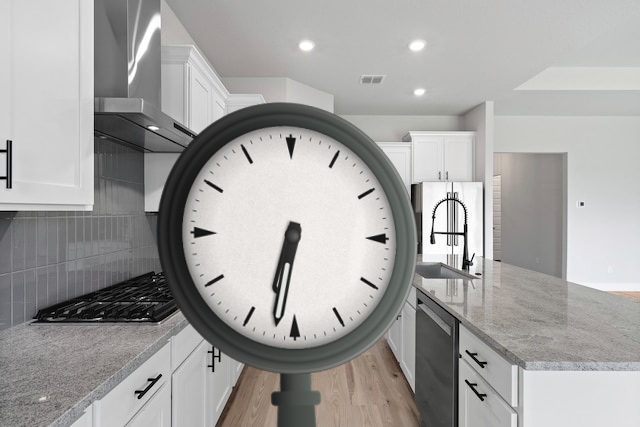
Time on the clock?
6:32
